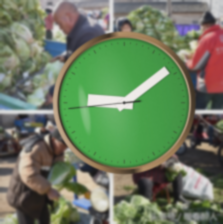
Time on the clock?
9:08:44
